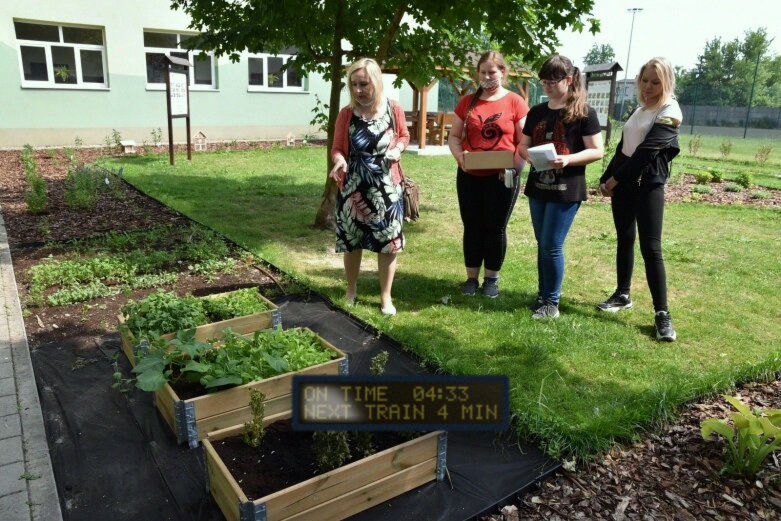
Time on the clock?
4:33
